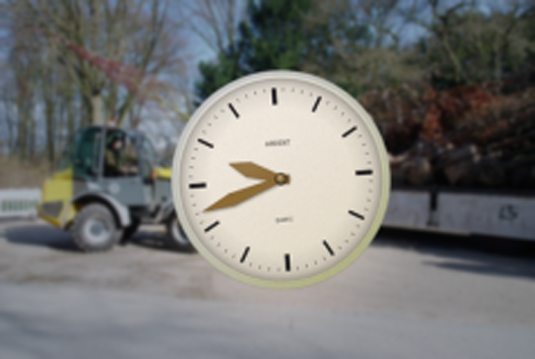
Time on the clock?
9:42
